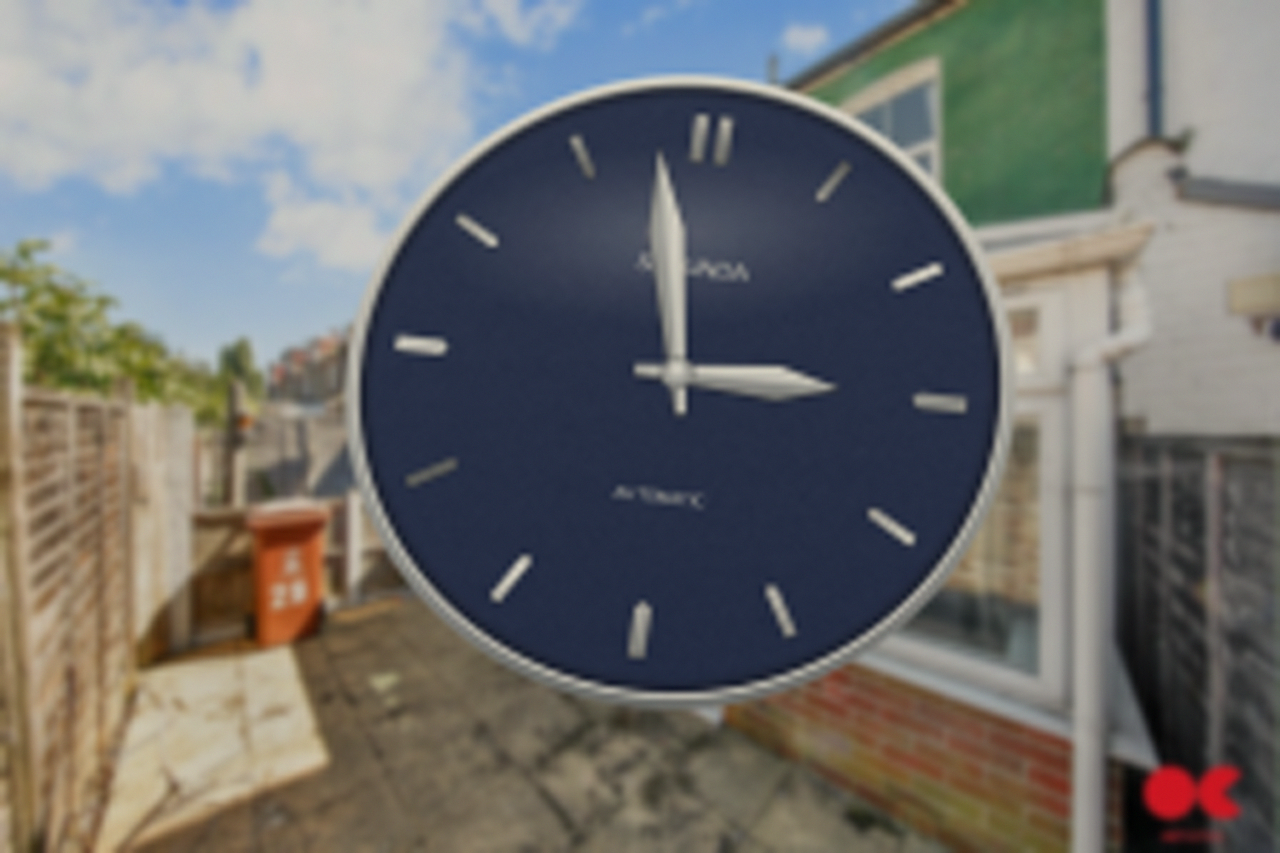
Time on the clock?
2:58
